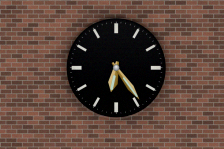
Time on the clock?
6:24
